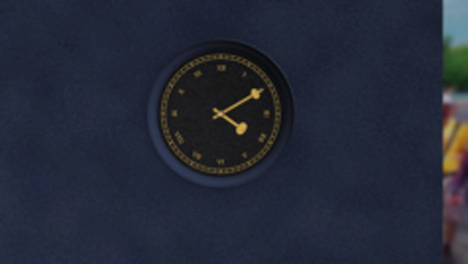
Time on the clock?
4:10
